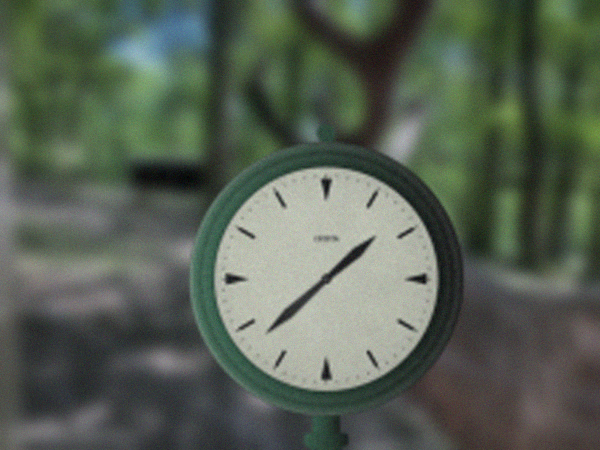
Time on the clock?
1:38
